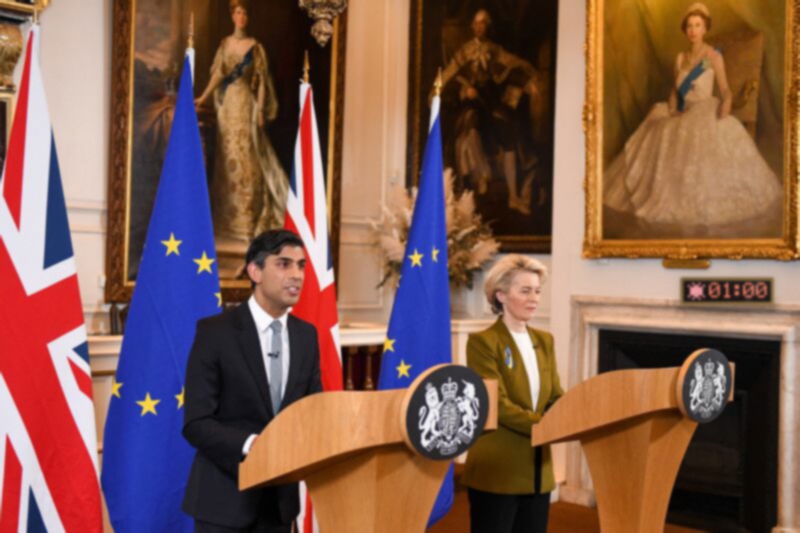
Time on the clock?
1:00
